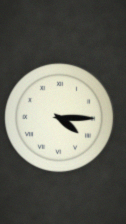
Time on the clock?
4:15
